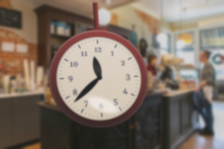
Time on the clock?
11:38
